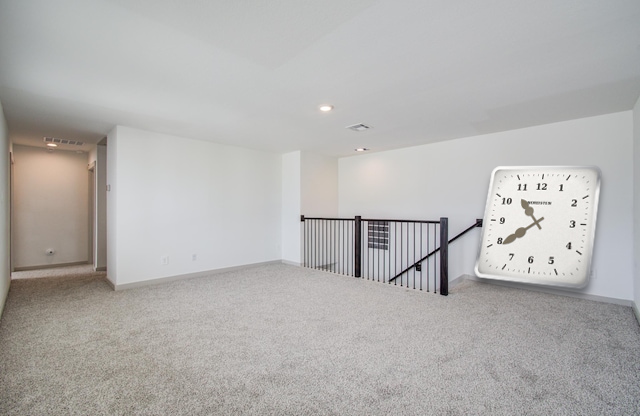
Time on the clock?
10:39
